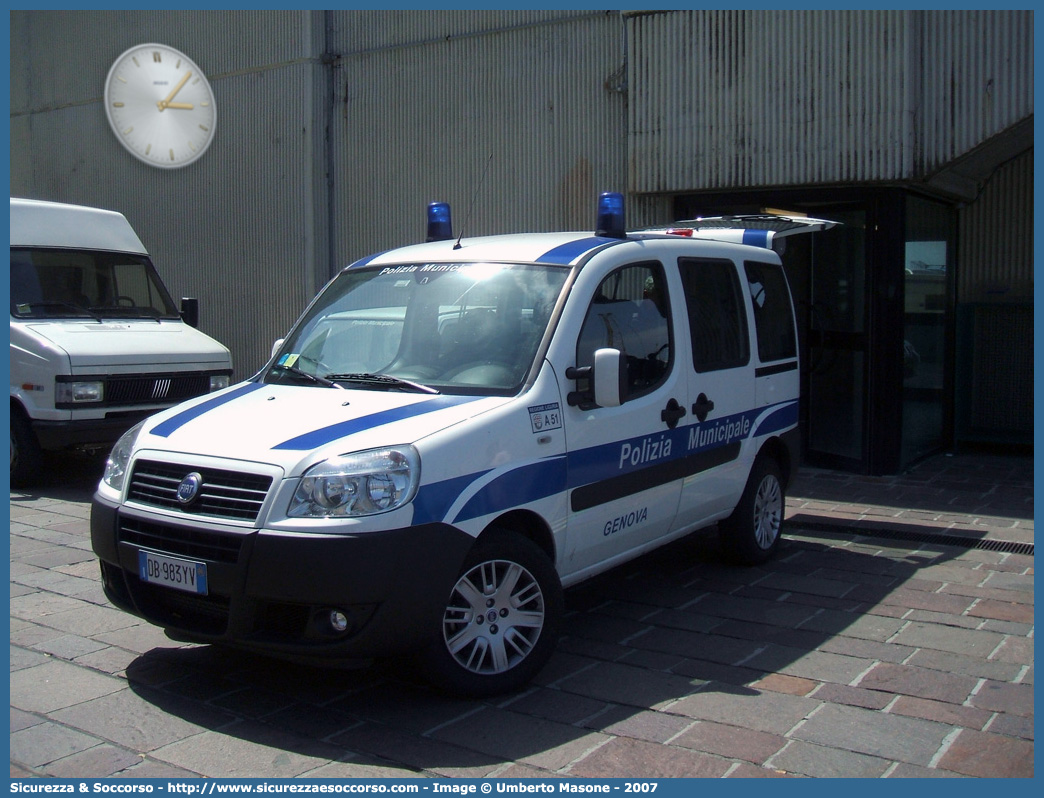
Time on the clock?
3:08
